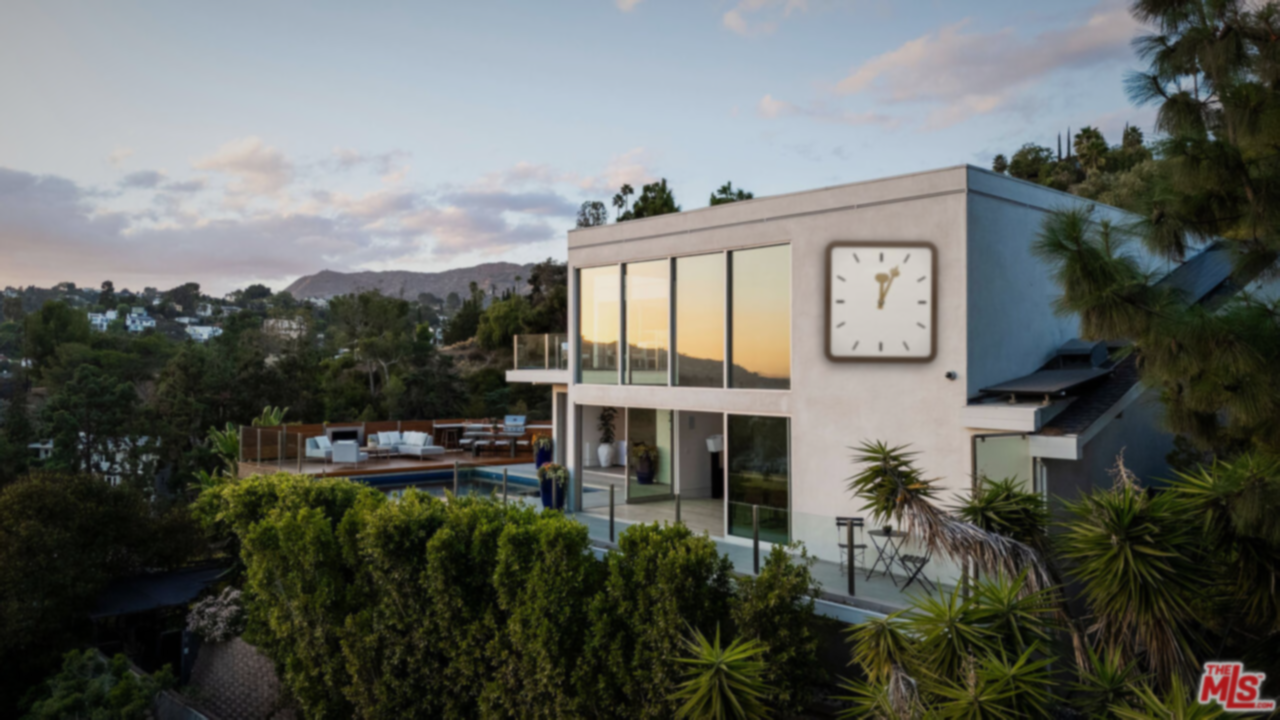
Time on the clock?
12:04
